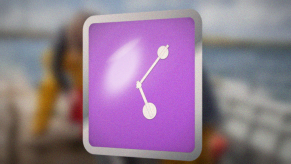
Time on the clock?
5:07
